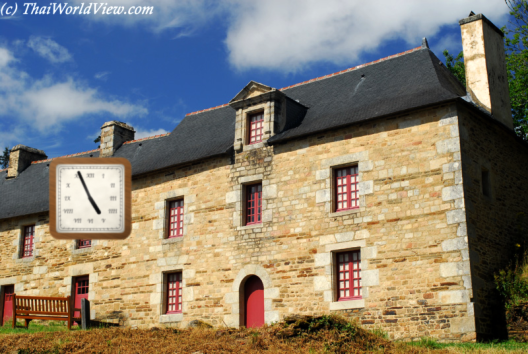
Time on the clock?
4:56
